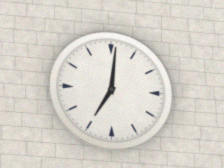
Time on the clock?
7:01
